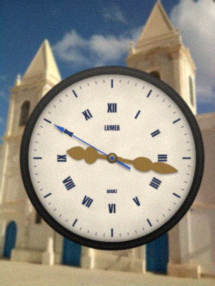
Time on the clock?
9:16:50
